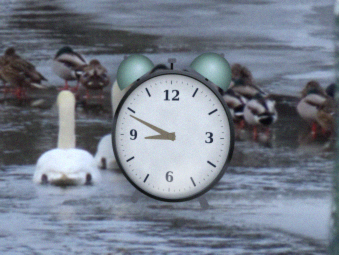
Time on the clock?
8:49
